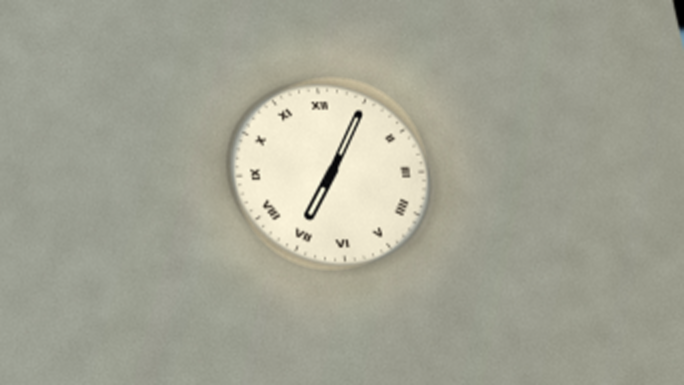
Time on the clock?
7:05
